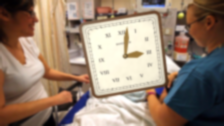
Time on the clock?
3:02
